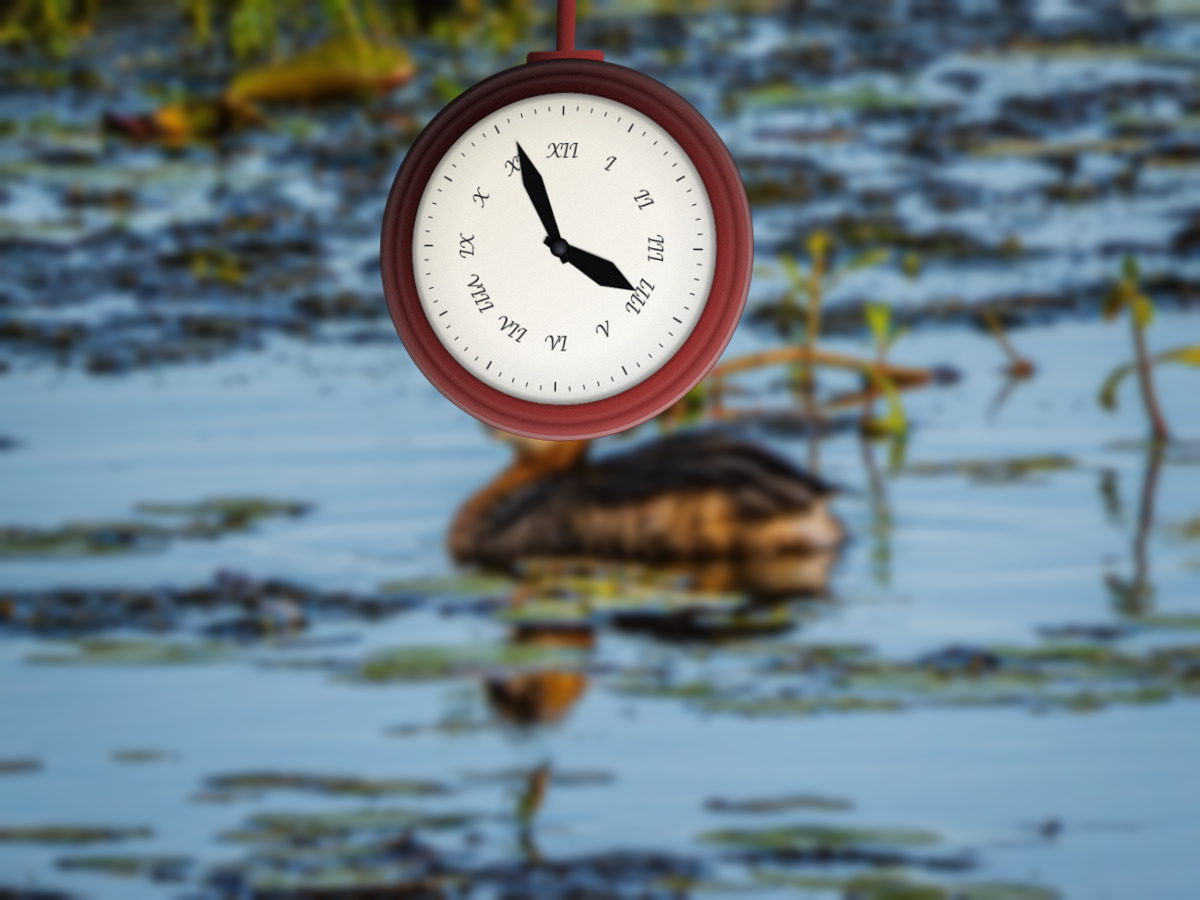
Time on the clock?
3:56
